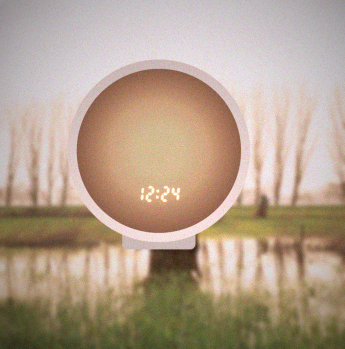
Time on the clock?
12:24
